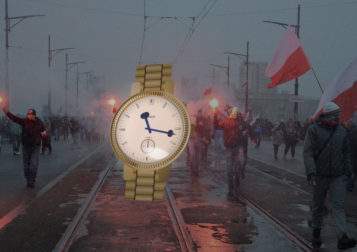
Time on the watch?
11:17
